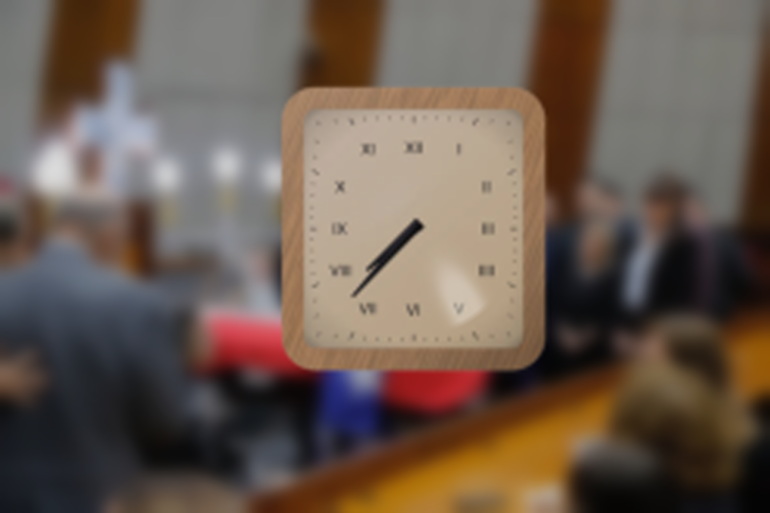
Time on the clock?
7:37
